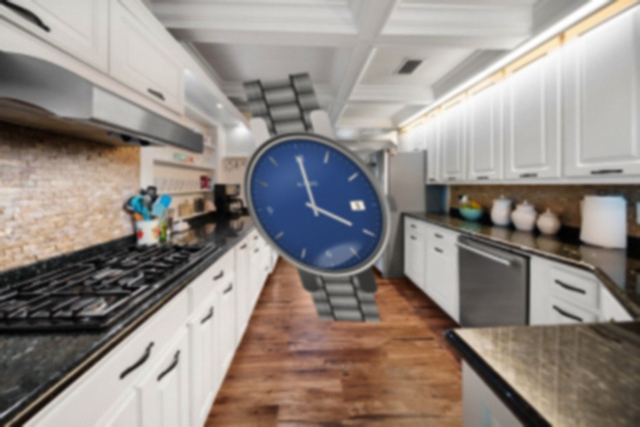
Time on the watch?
4:00
